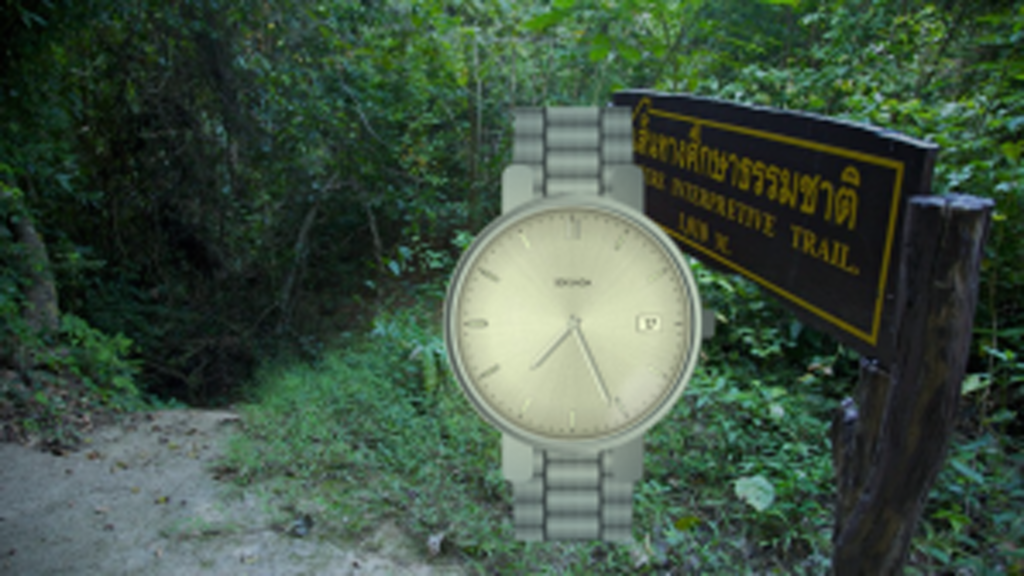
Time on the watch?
7:26
